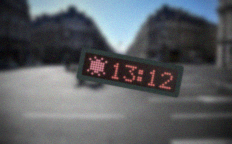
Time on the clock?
13:12
